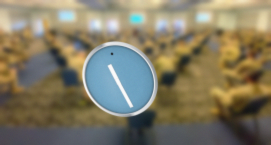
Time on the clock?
11:27
